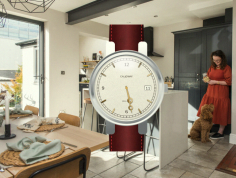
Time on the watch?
5:28
